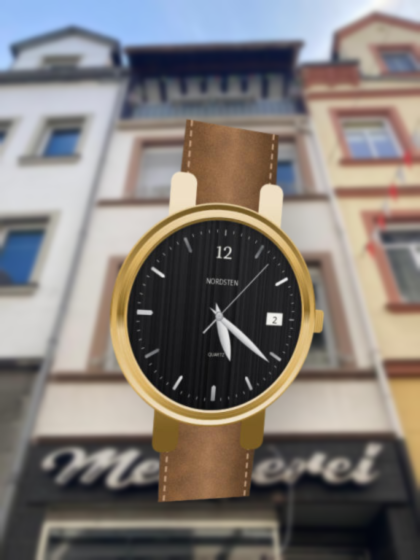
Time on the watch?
5:21:07
